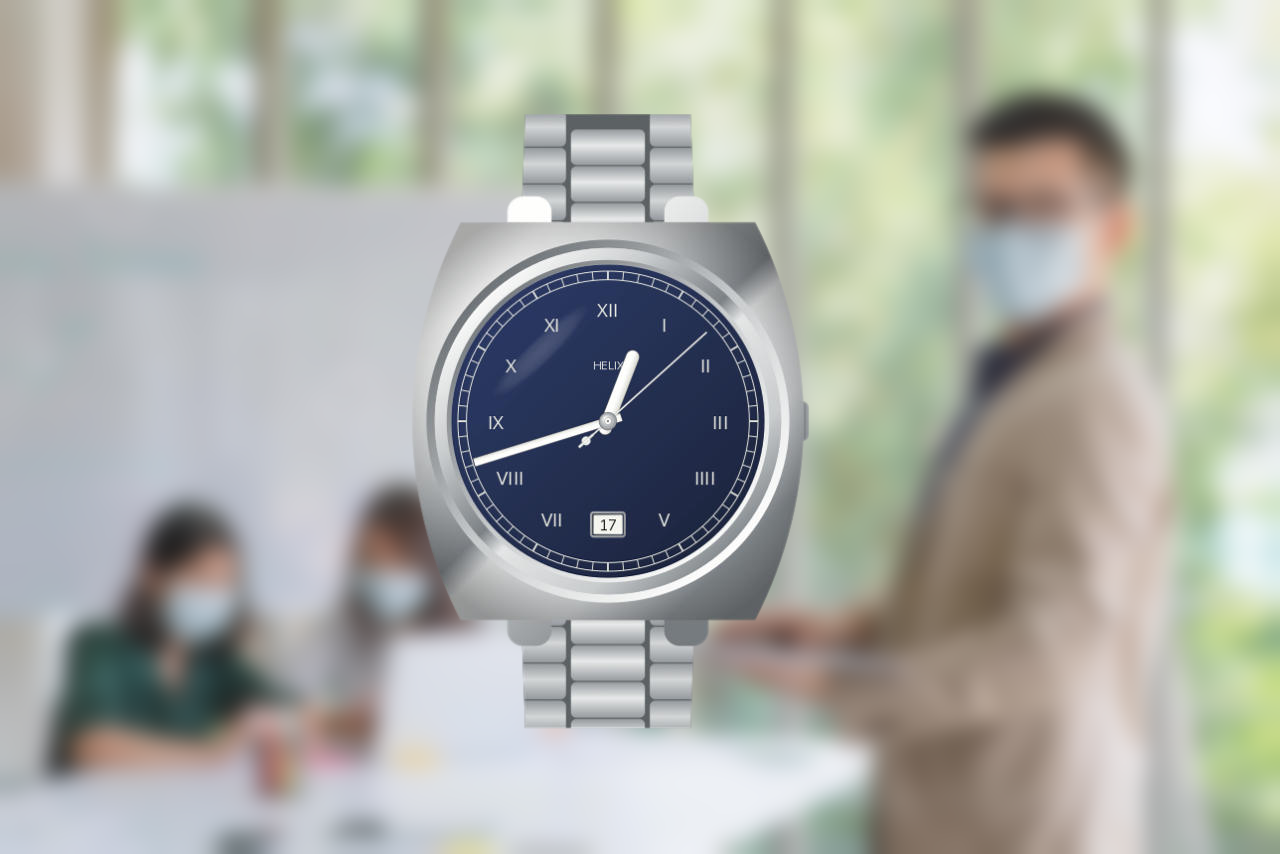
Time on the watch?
12:42:08
